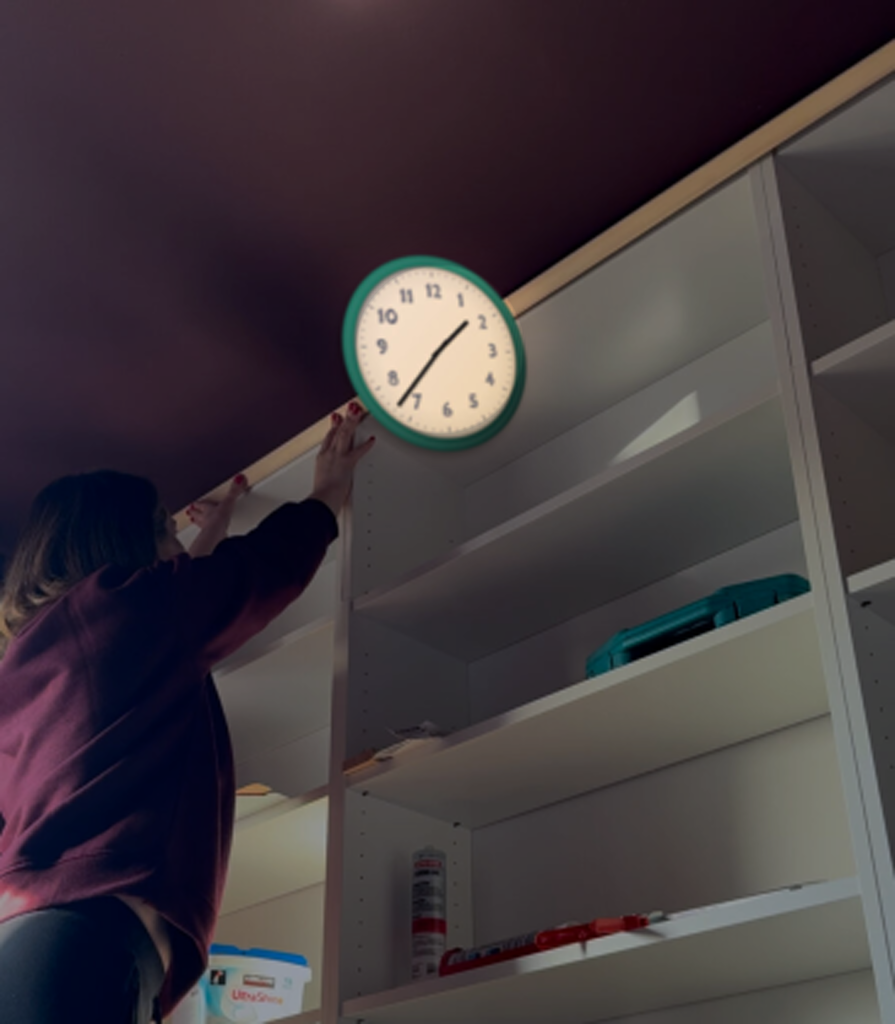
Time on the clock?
1:37
